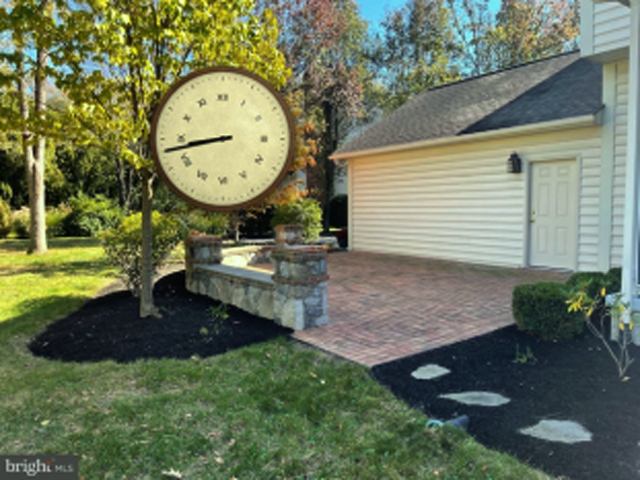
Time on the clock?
8:43
